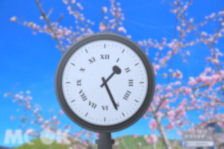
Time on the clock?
1:26
